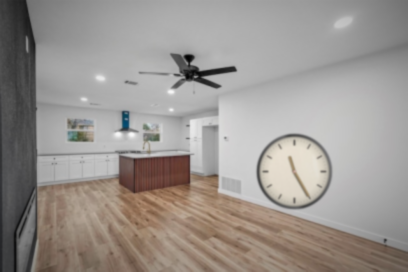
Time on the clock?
11:25
